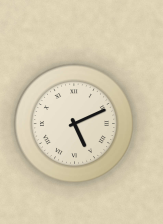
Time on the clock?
5:11
